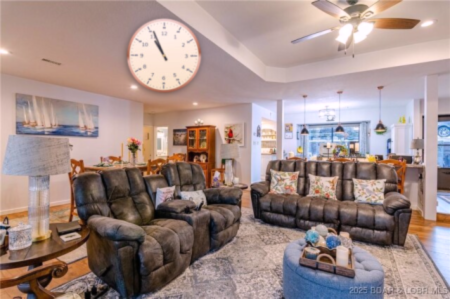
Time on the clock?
10:56
